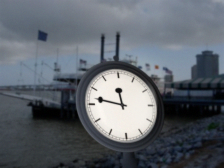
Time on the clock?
11:47
